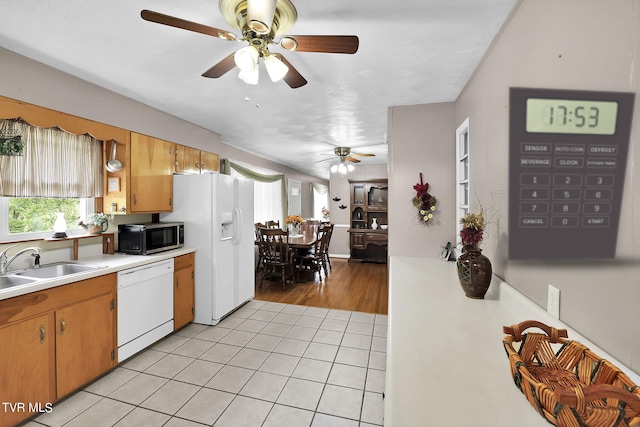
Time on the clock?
17:53
